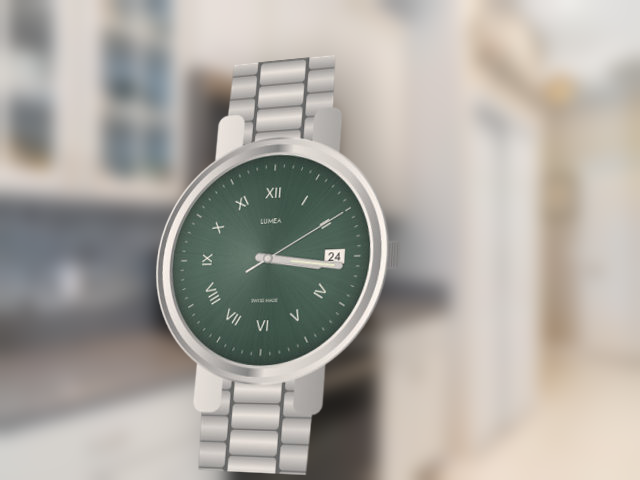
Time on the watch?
3:16:10
